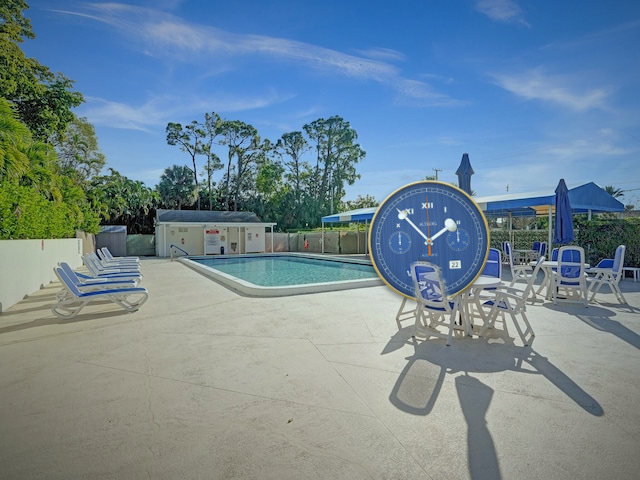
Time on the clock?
1:53
